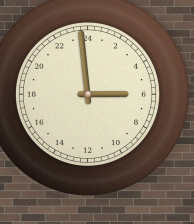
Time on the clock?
5:59
